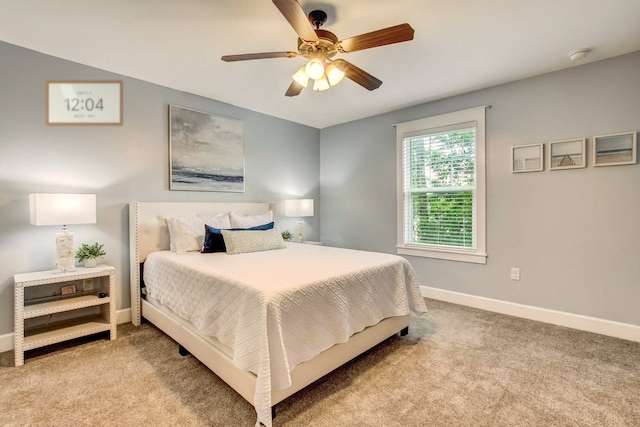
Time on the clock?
12:04
